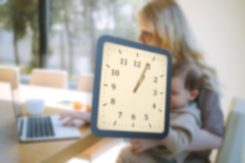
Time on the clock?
1:04
